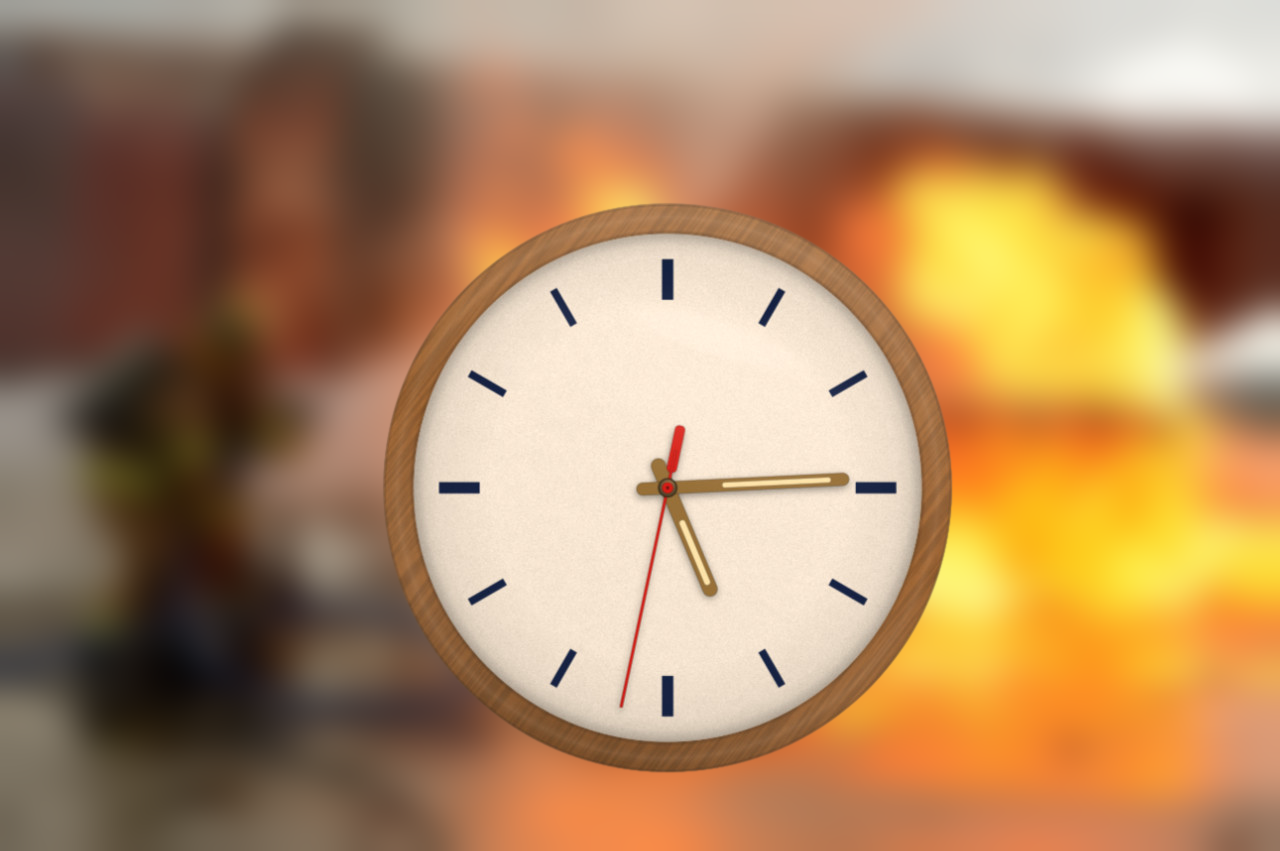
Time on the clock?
5:14:32
